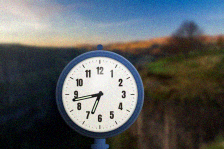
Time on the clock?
6:43
